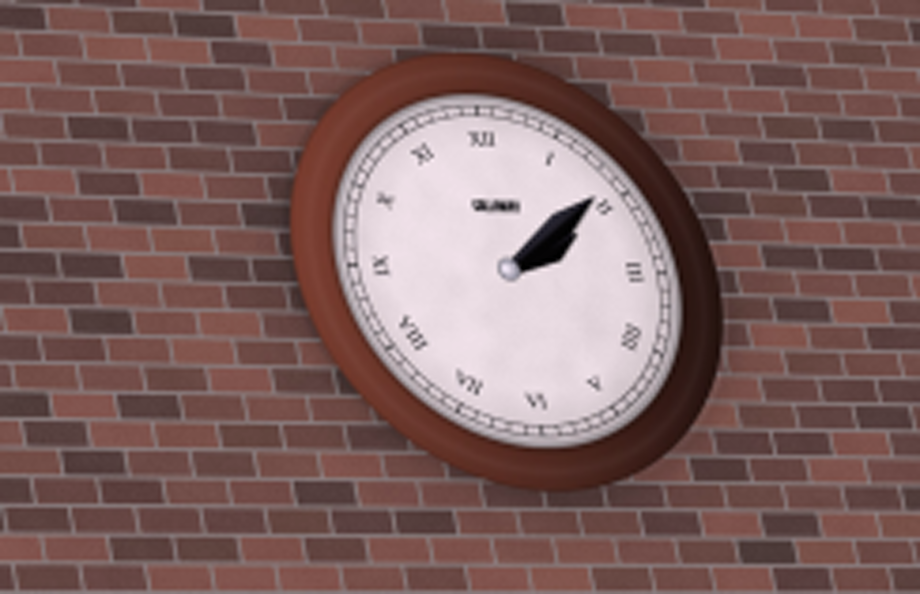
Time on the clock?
2:09
